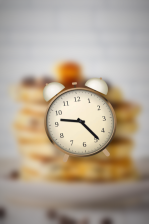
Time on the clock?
9:24
